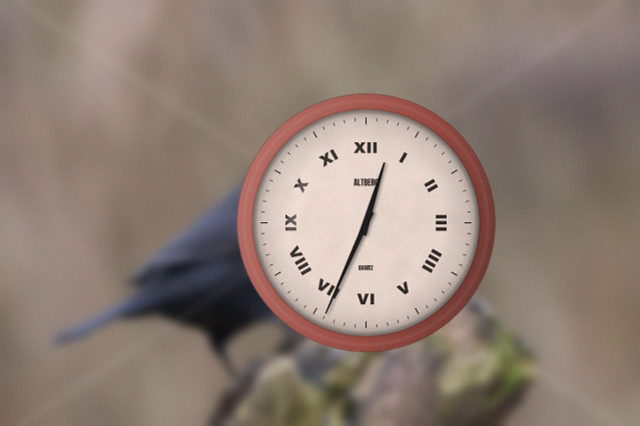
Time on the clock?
12:34
